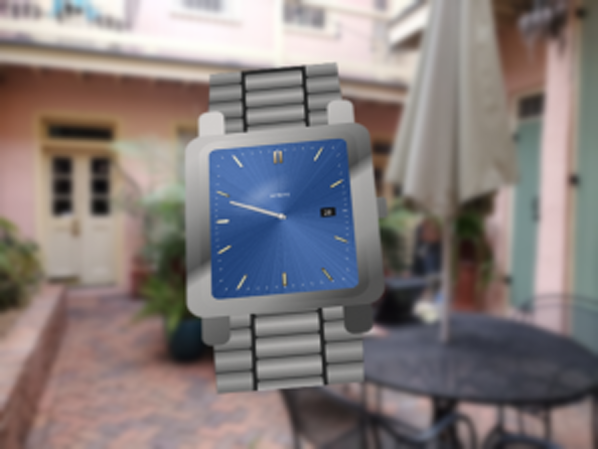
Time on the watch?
9:49
